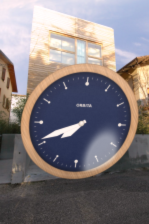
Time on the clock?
7:41
